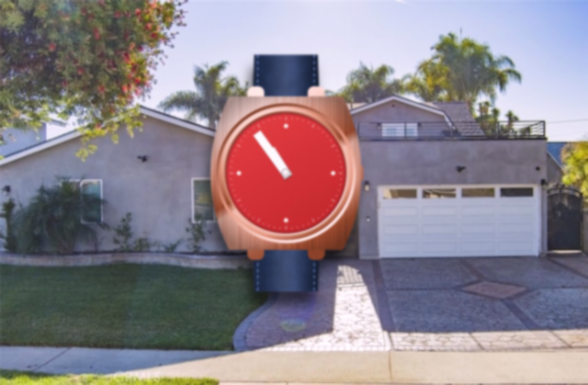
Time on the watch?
10:54
